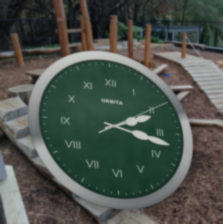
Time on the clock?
2:17:10
